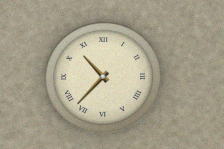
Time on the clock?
10:37
